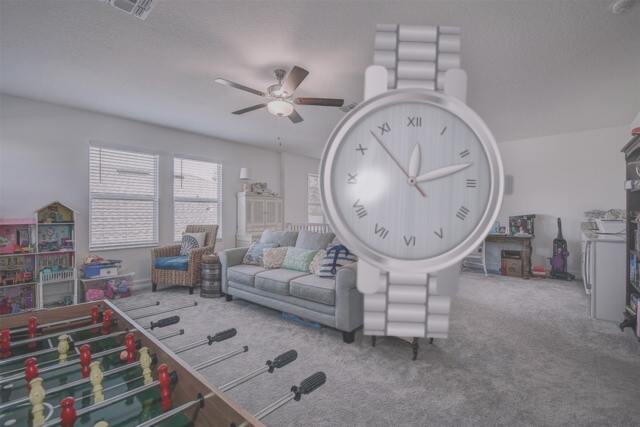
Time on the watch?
12:11:53
